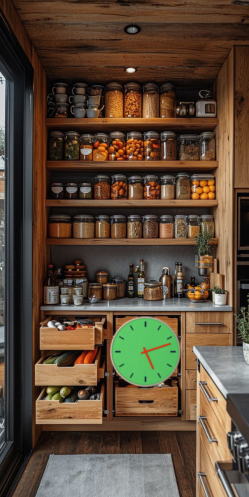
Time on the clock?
5:12
